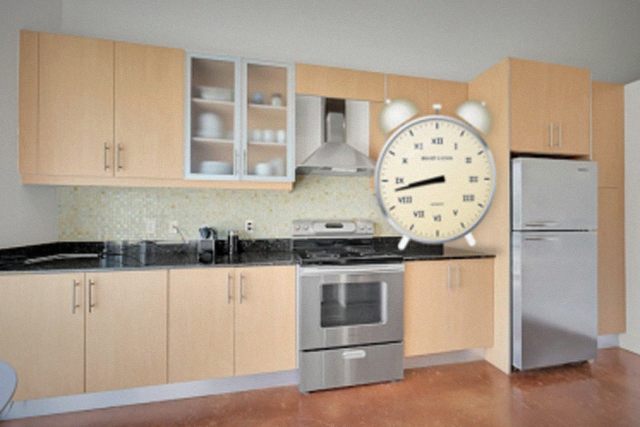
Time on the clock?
8:43
